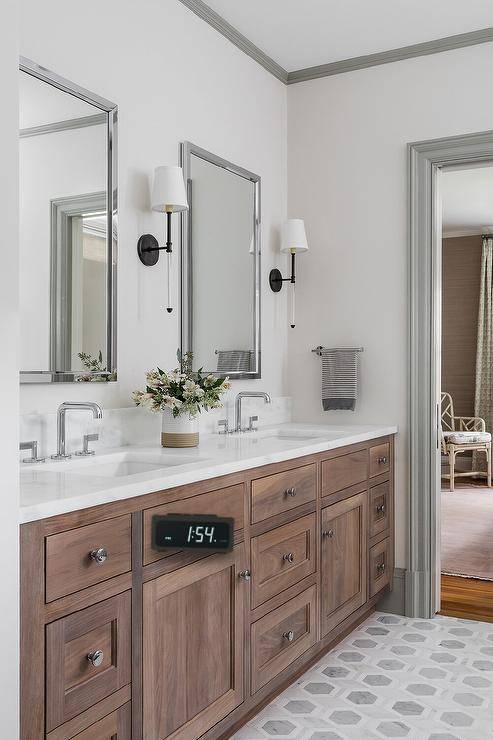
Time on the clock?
1:54
